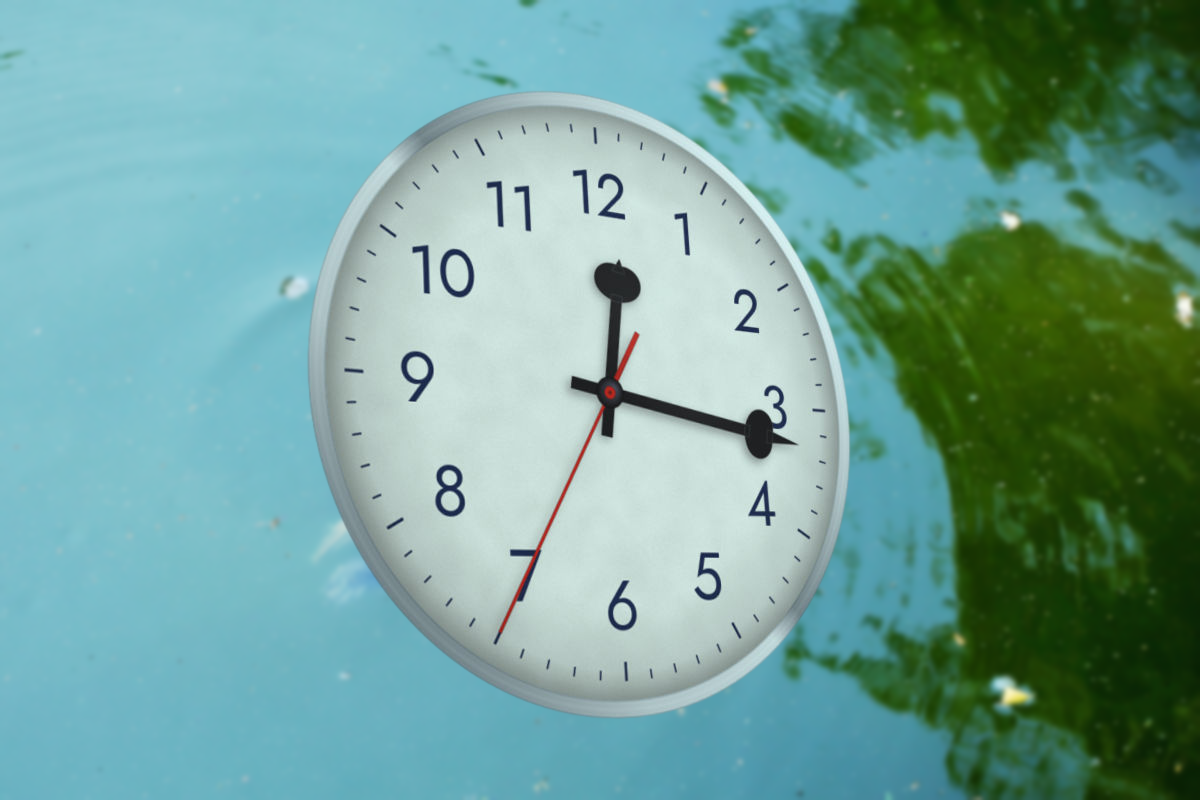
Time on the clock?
12:16:35
